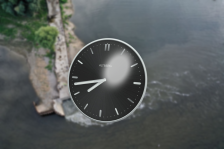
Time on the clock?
7:43
